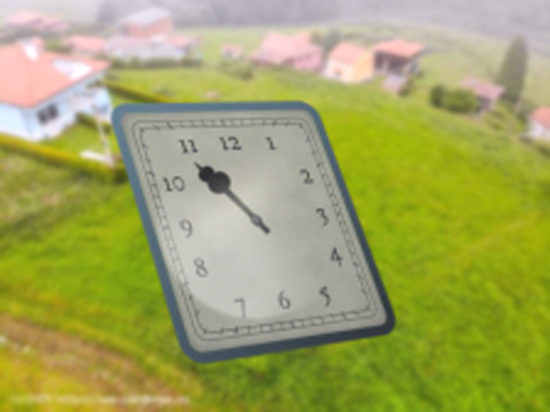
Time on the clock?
10:54
